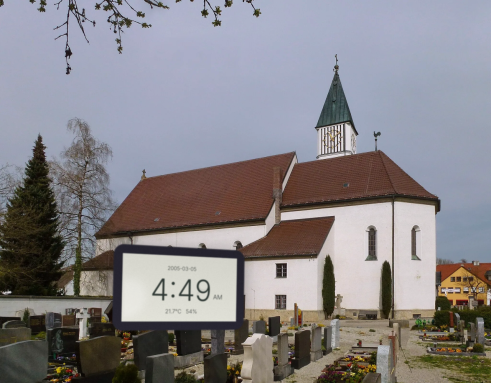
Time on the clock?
4:49
